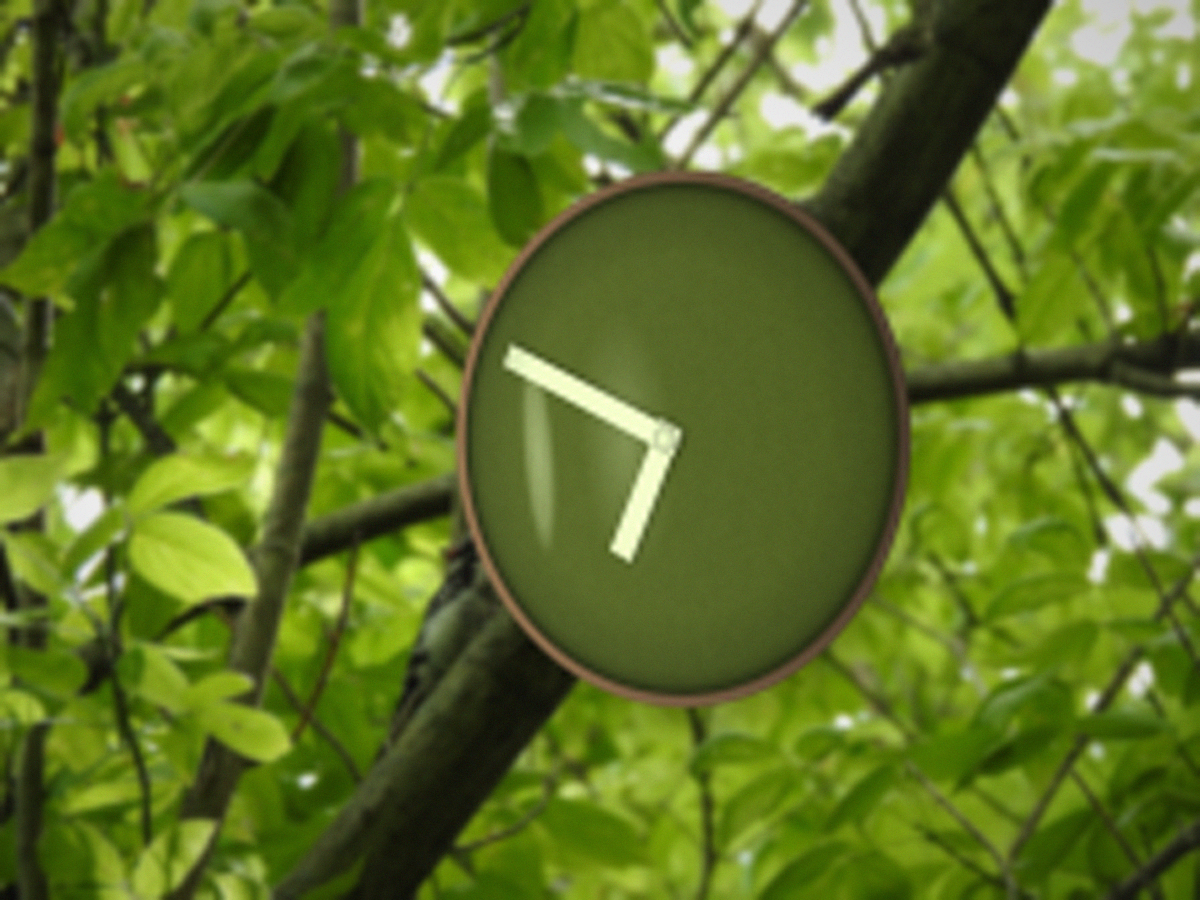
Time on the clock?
6:49
